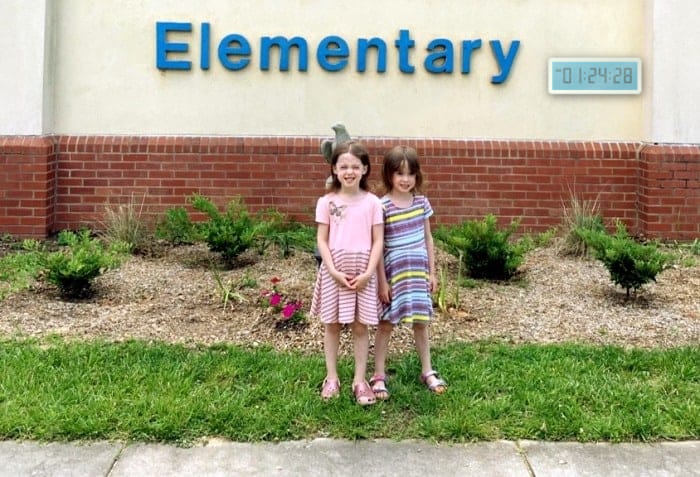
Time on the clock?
1:24:28
